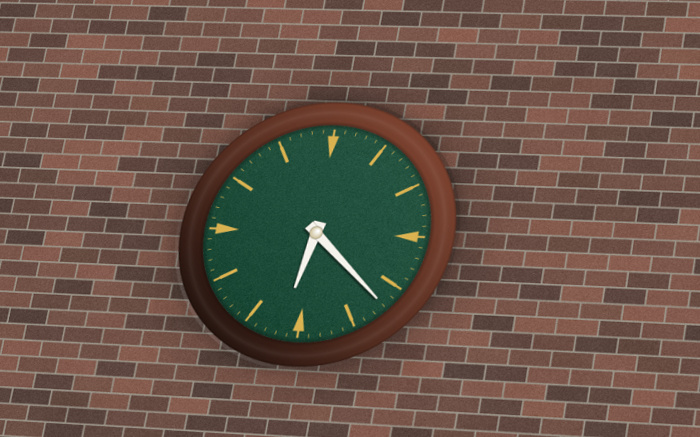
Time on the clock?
6:22
